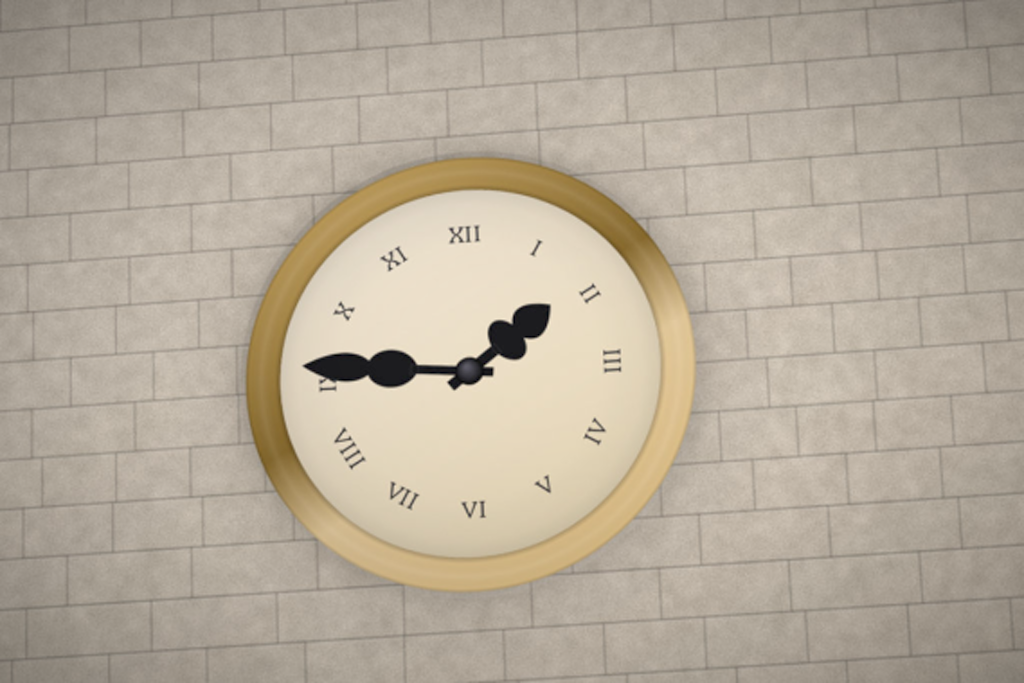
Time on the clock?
1:46
